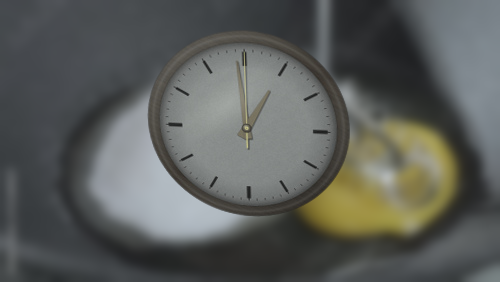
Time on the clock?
12:59:00
